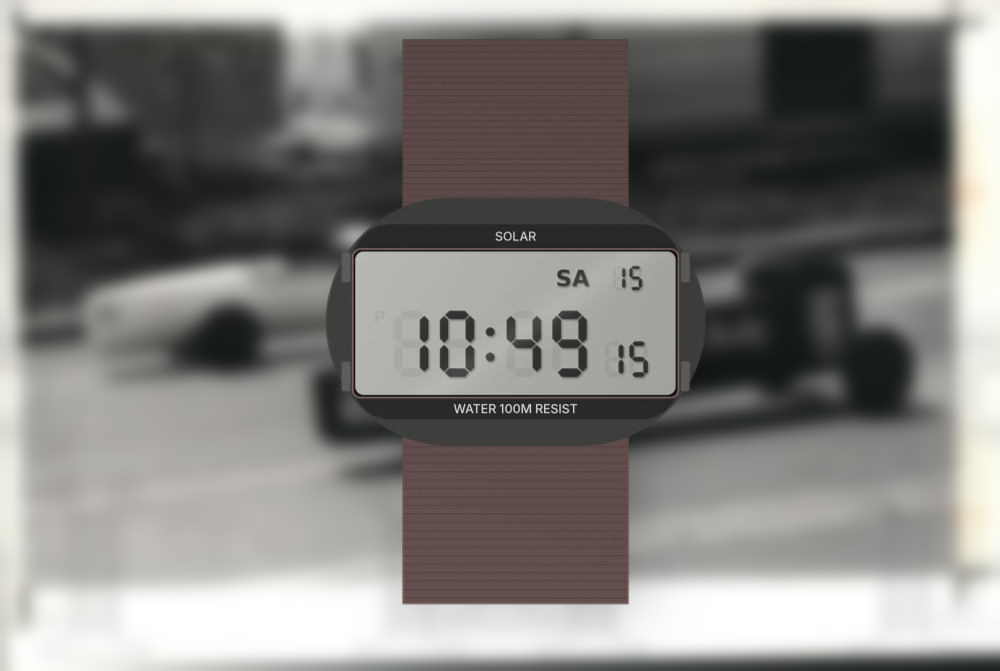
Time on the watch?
10:49:15
